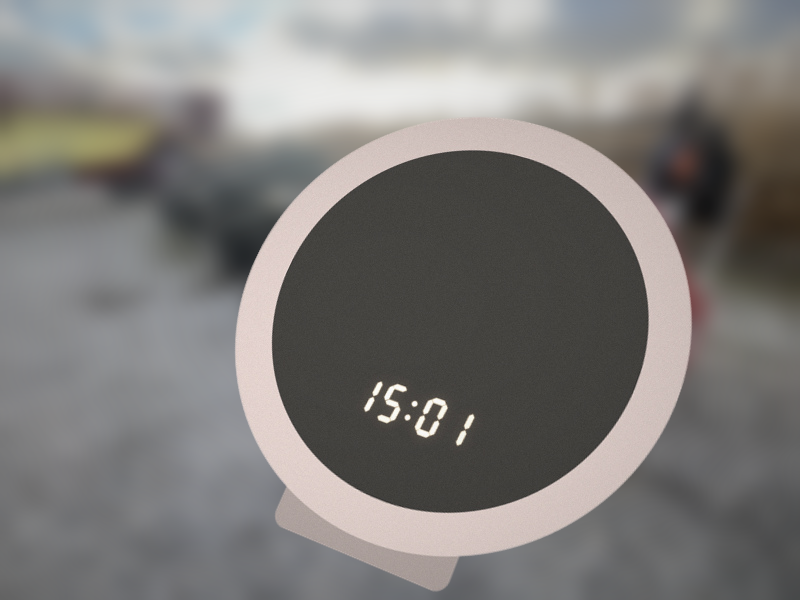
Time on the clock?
15:01
